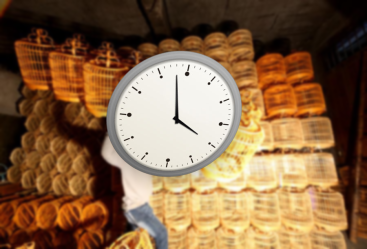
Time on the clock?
3:58
